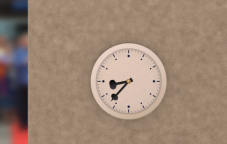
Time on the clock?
8:37
